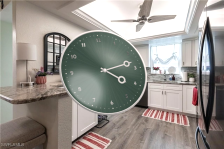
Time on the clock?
4:13
